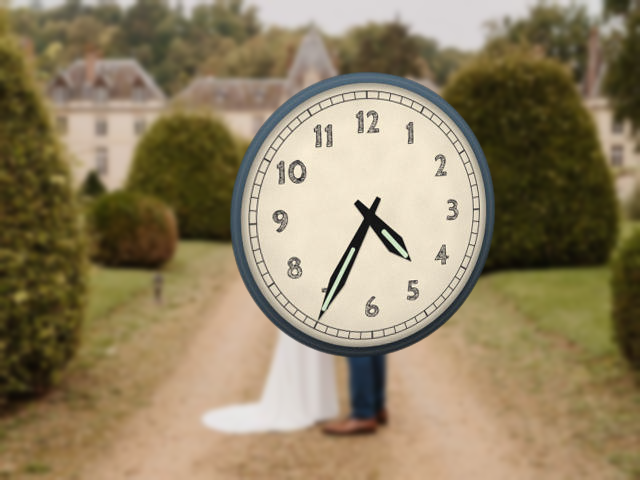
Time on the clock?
4:35
